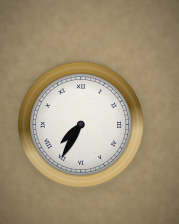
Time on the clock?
7:35
